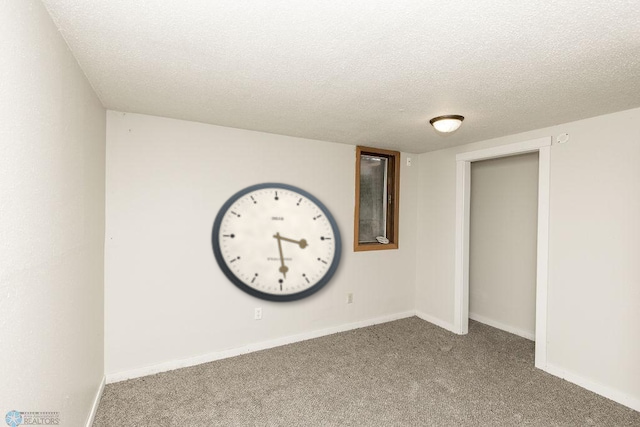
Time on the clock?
3:29
